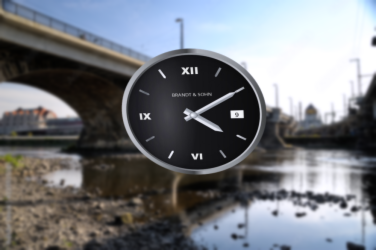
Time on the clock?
4:10
